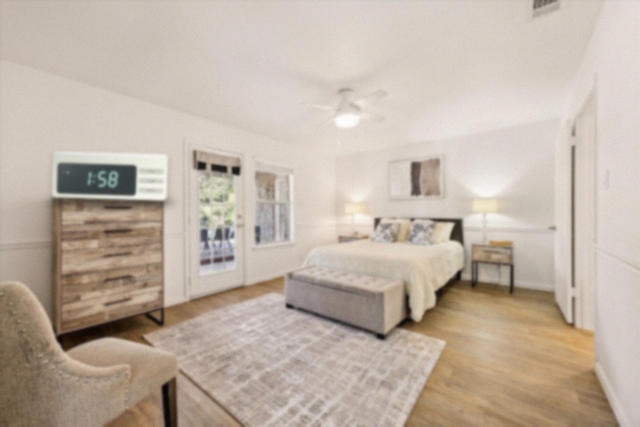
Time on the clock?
1:58
